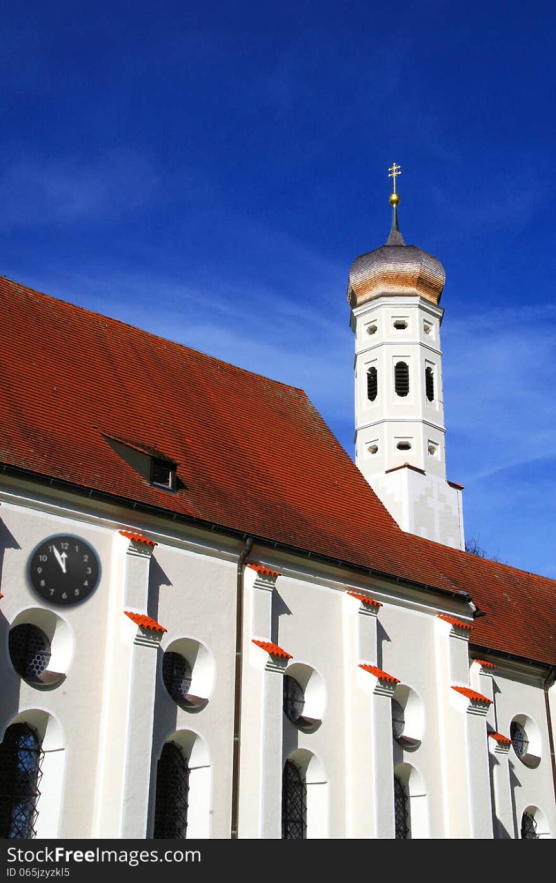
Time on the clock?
11:56
